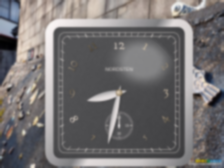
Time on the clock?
8:32
